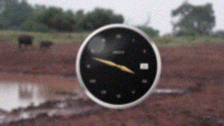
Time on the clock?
3:48
